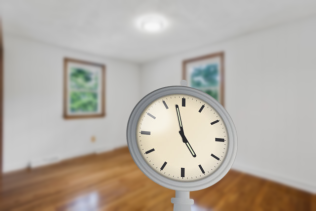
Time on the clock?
4:58
